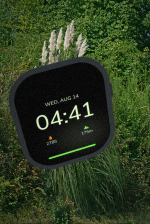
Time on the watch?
4:41
